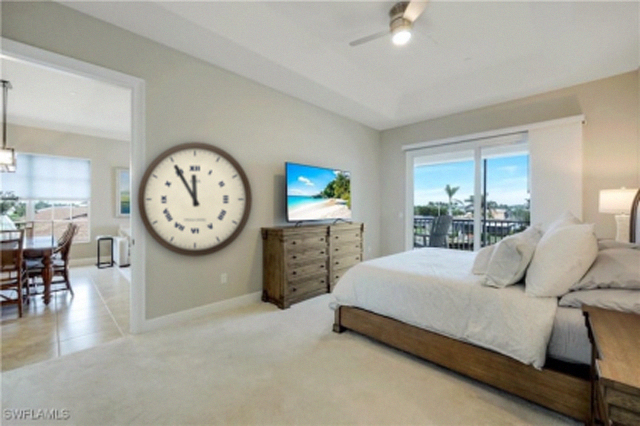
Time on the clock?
11:55
